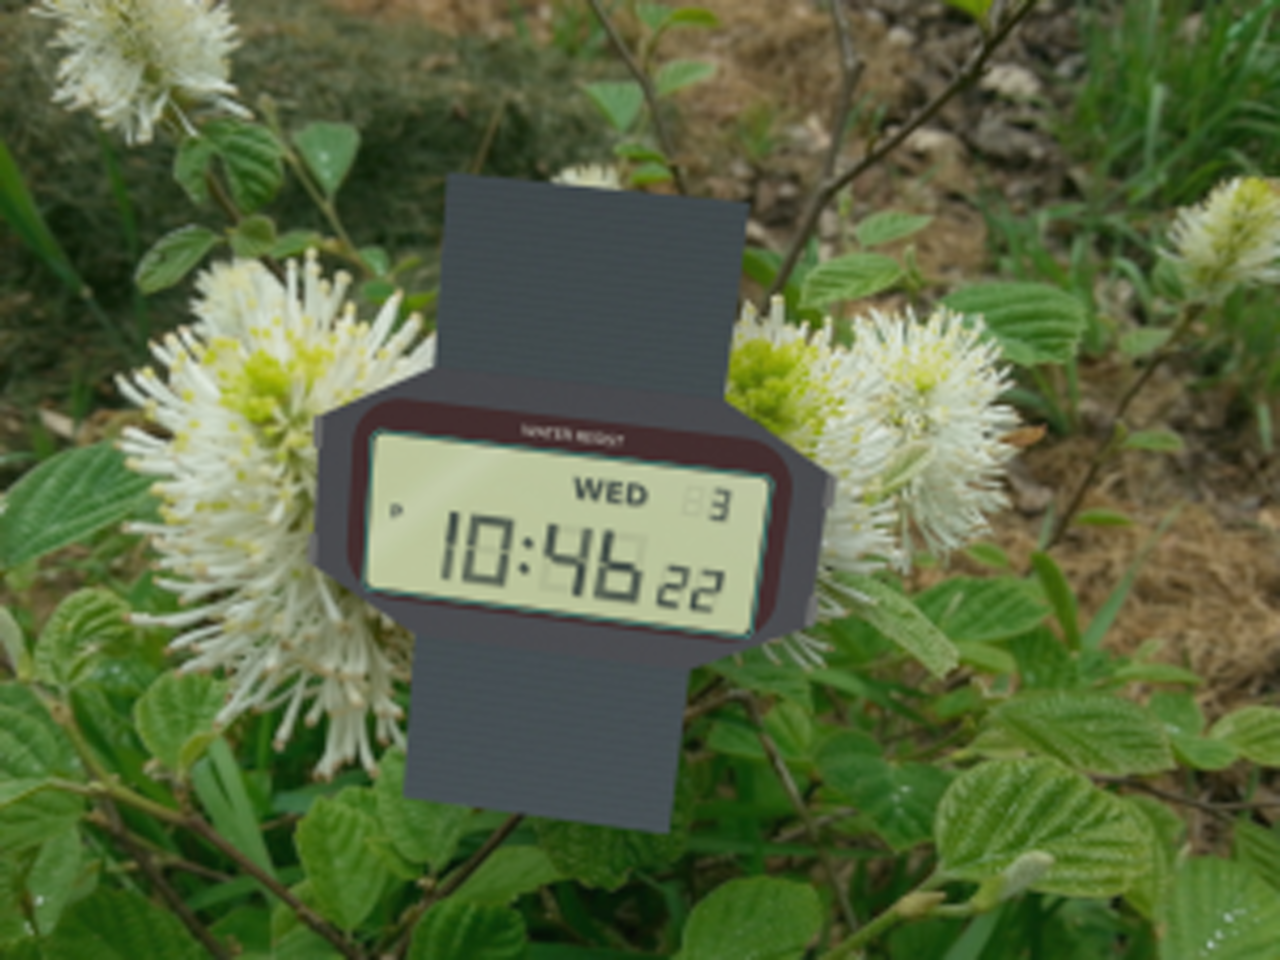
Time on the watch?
10:46:22
